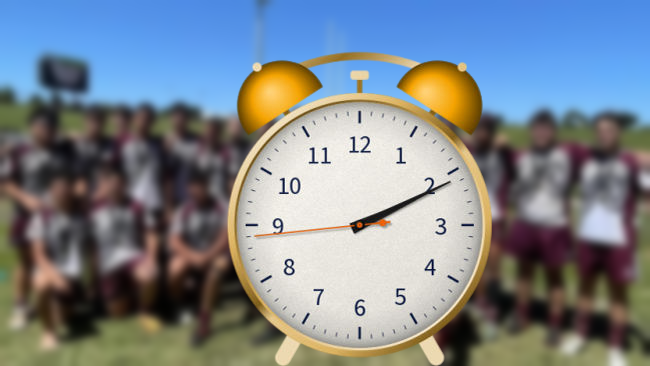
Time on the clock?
2:10:44
